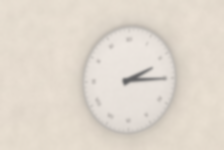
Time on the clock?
2:15
